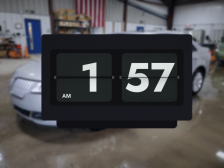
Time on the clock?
1:57
